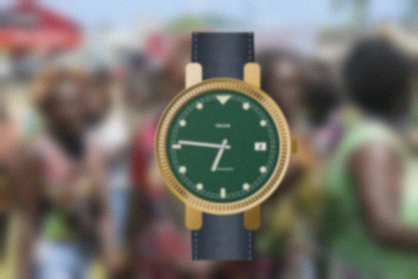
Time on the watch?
6:46
